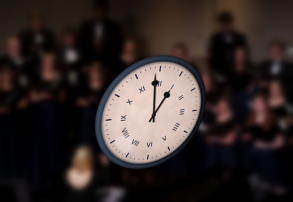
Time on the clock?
12:59
